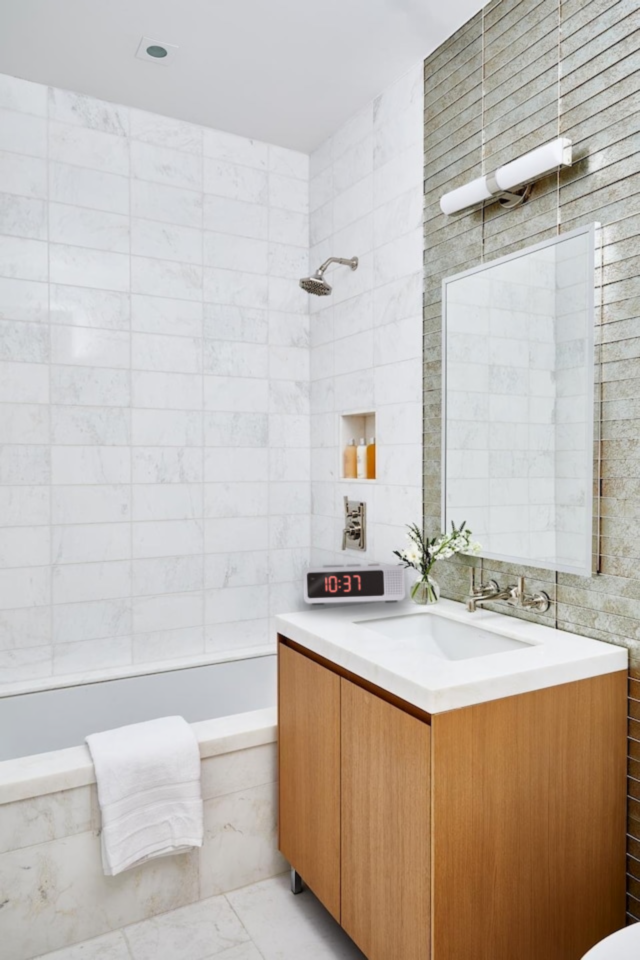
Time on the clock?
10:37
